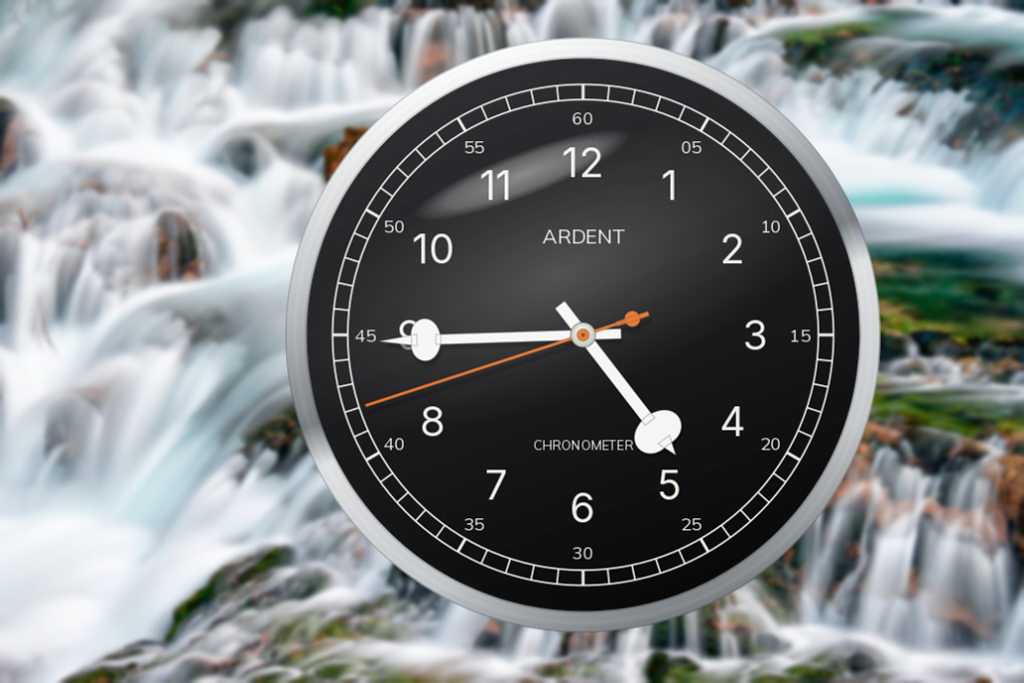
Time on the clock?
4:44:42
